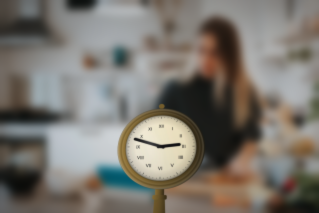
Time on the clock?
2:48
